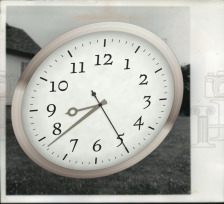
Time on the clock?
8:38:25
